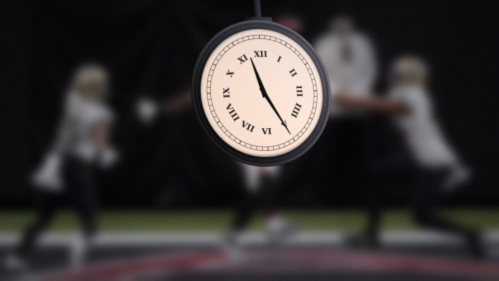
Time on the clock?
11:25
